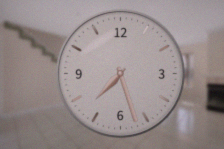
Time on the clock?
7:27
